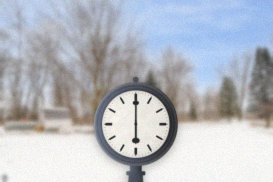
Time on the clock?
6:00
